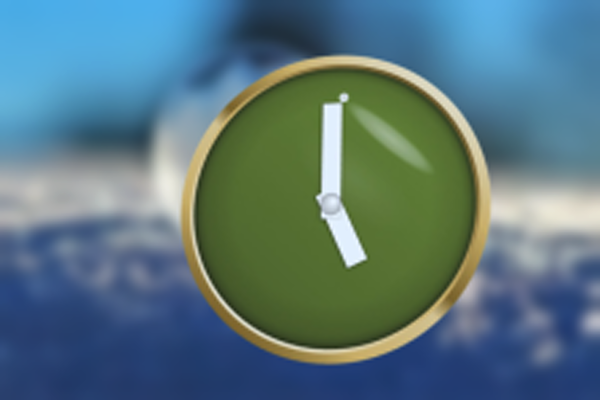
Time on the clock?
4:59
